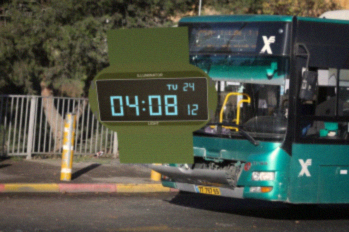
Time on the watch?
4:08:12
